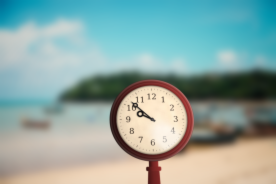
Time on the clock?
9:52
